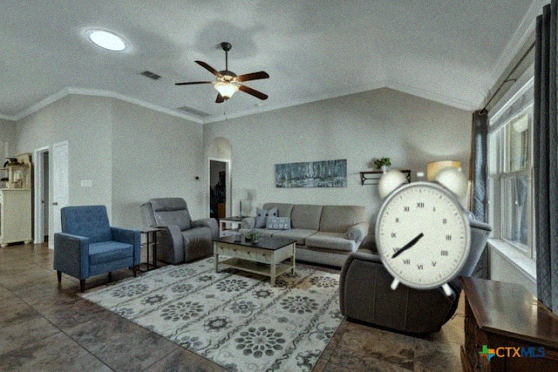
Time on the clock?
7:39
